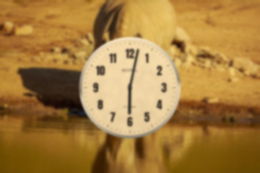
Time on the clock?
6:02
